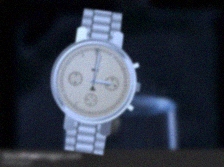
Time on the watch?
3:01
